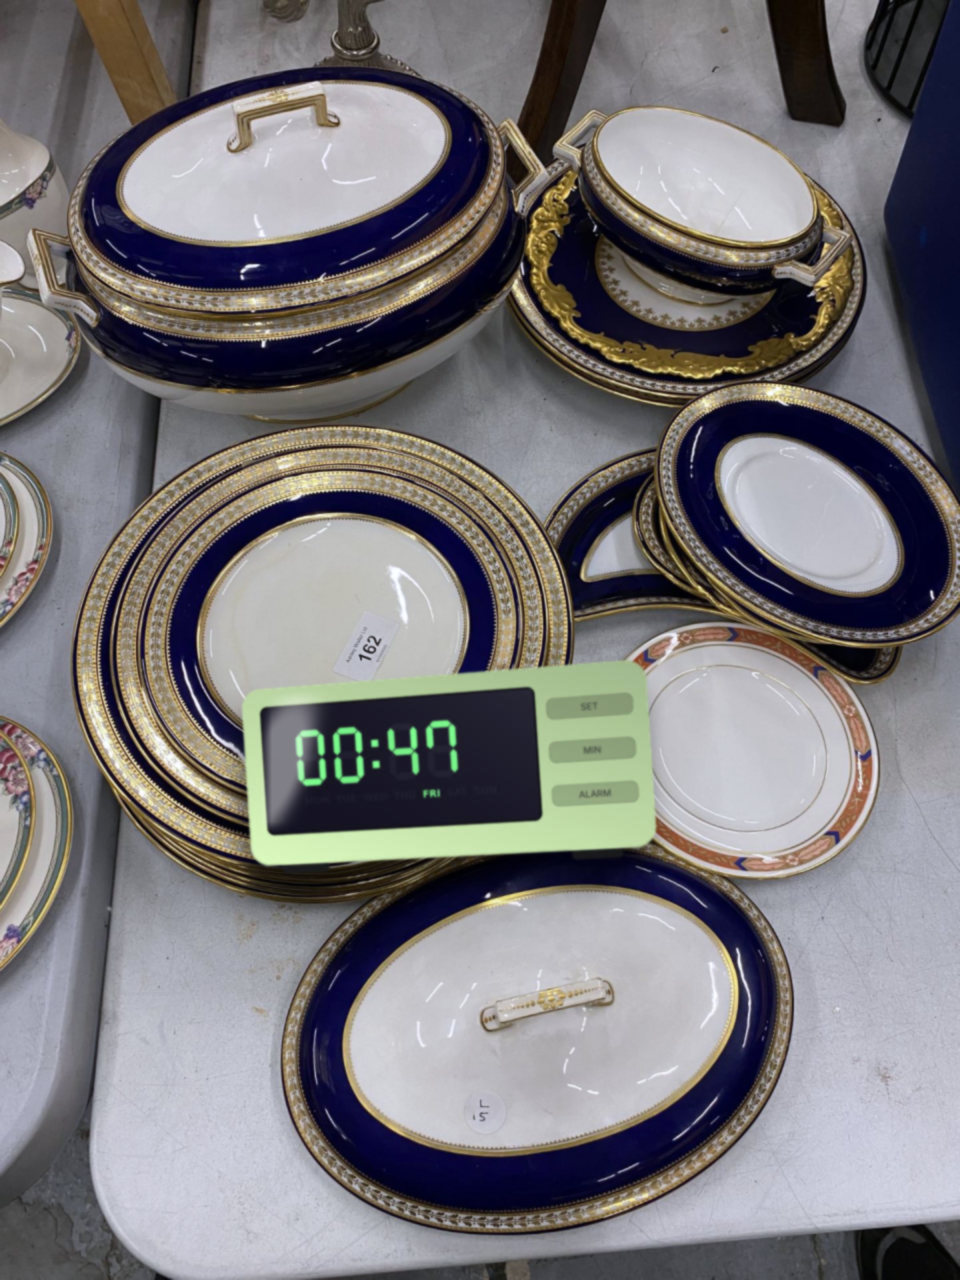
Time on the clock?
0:47
